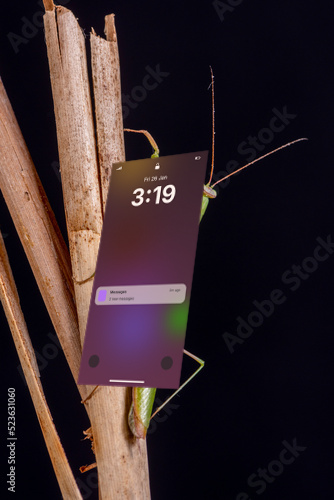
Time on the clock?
3:19
